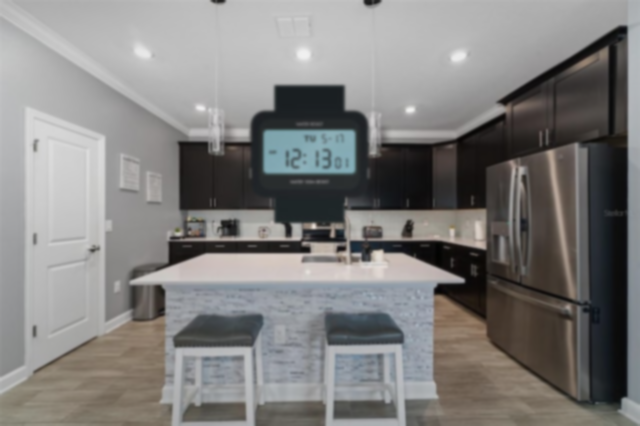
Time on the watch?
12:13
